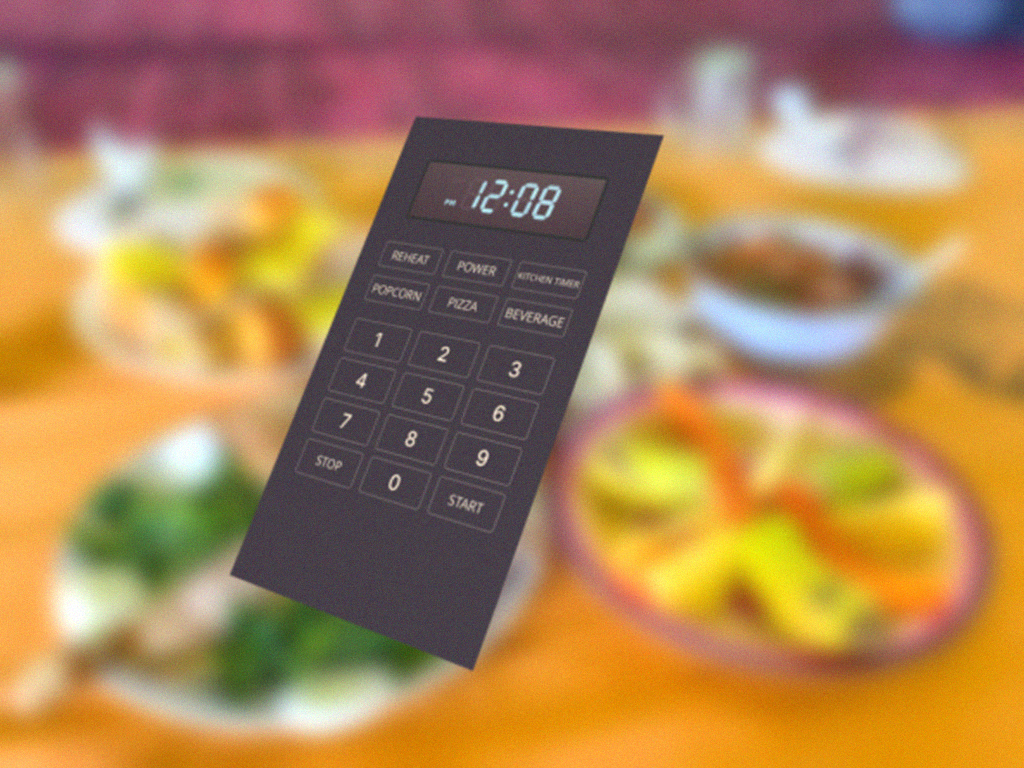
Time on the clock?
12:08
